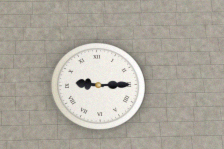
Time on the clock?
9:15
